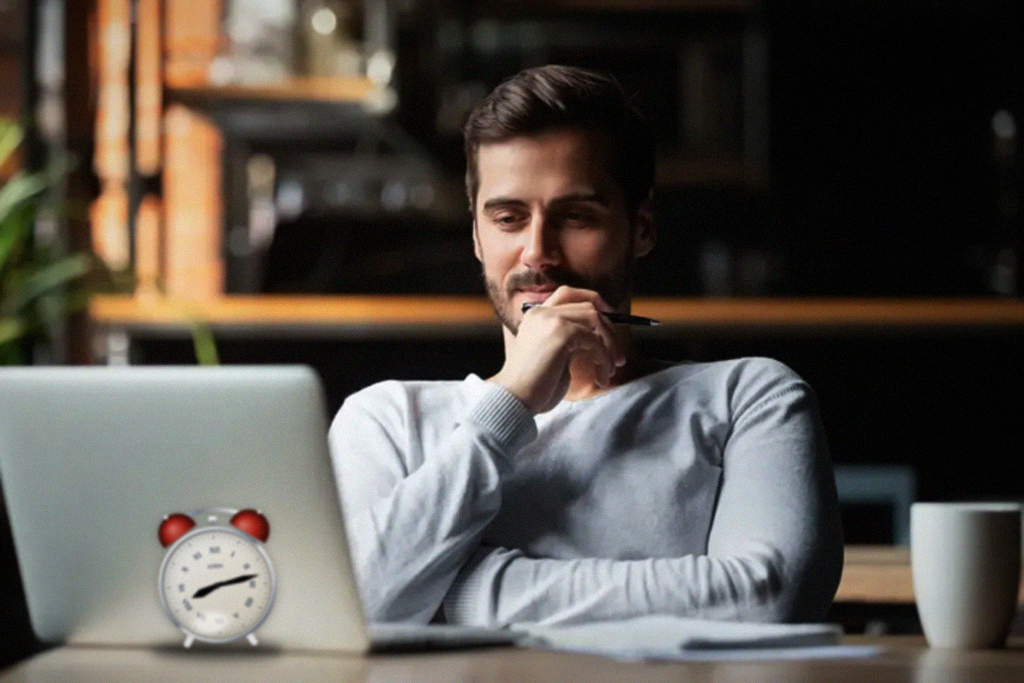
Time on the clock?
8:13
